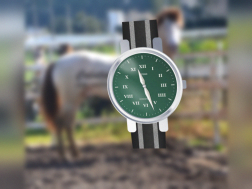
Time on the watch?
11:27
